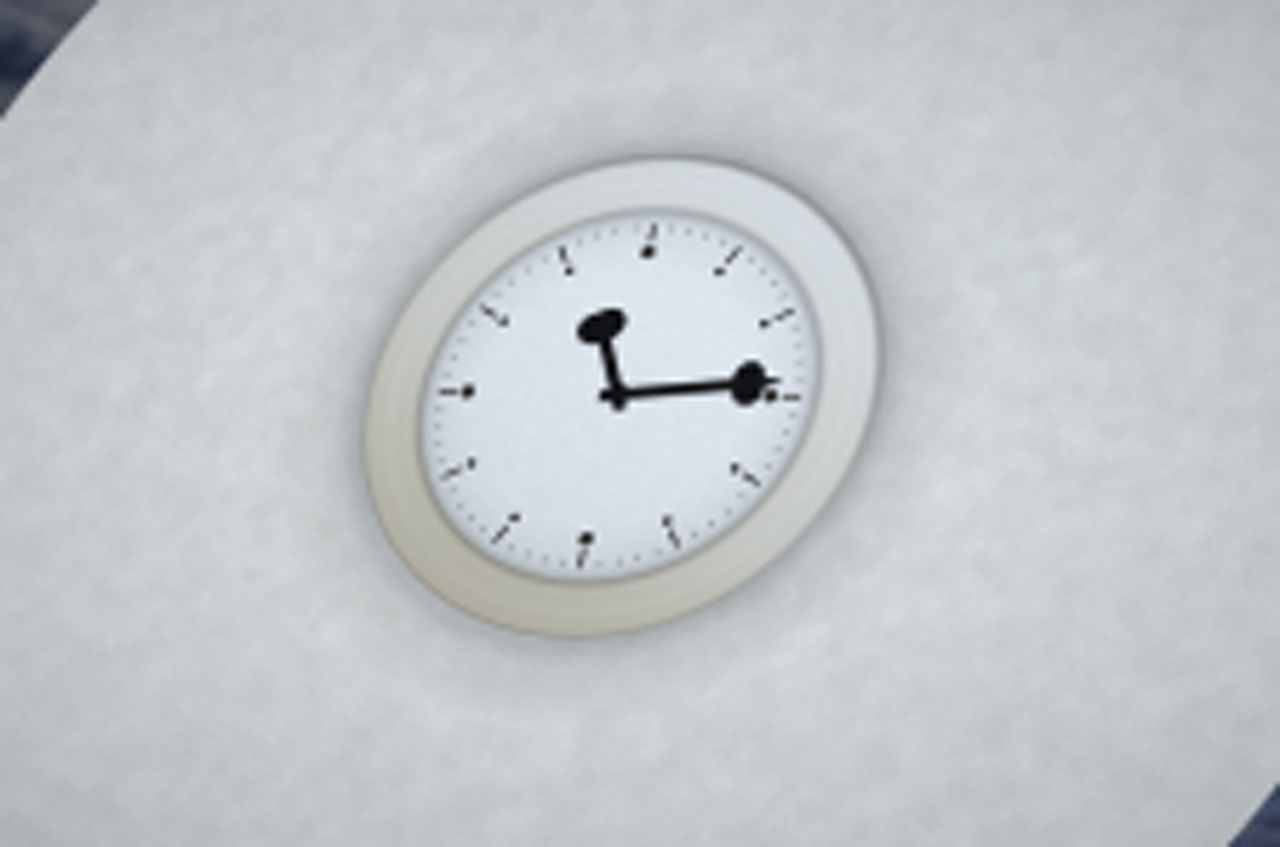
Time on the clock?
11:14
